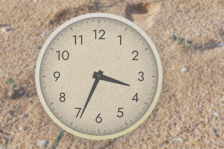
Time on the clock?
3:34
